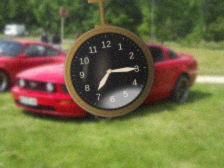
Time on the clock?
7:15
